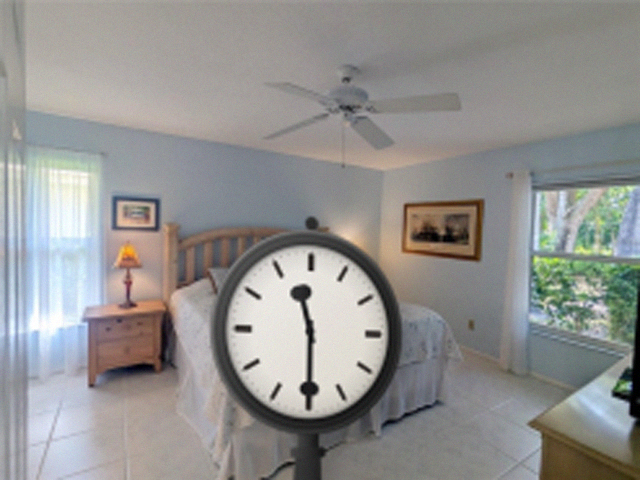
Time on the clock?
11:30
